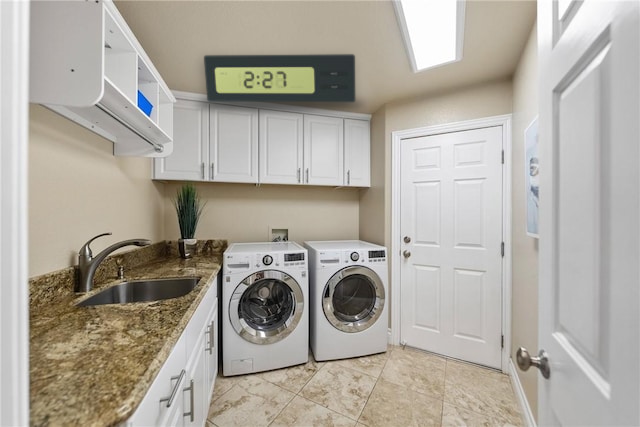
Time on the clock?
2:27
